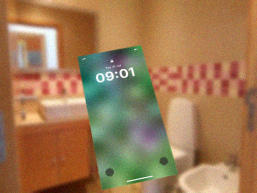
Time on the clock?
9:01
